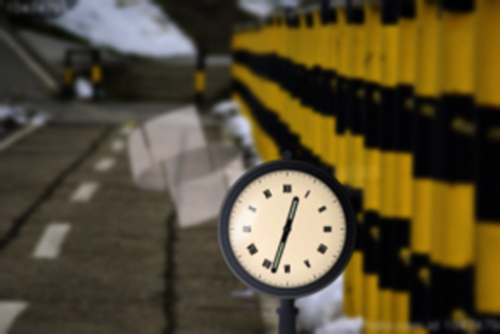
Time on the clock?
12:33
